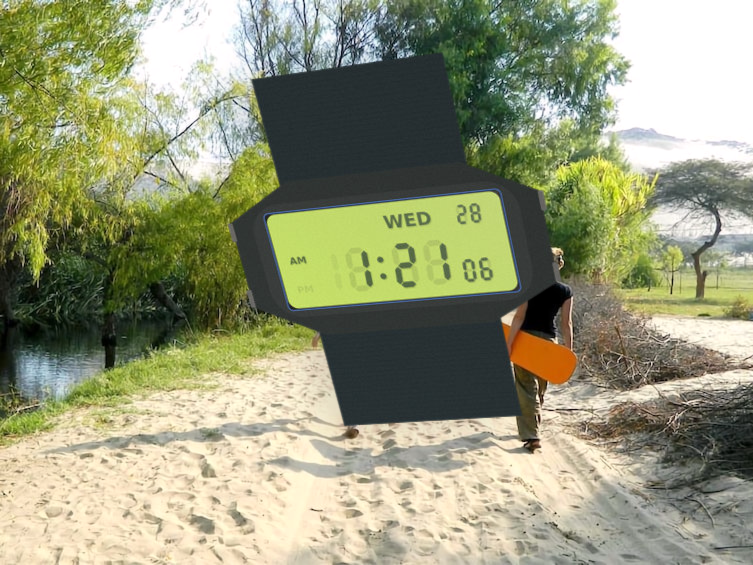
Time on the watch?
1:21:06
